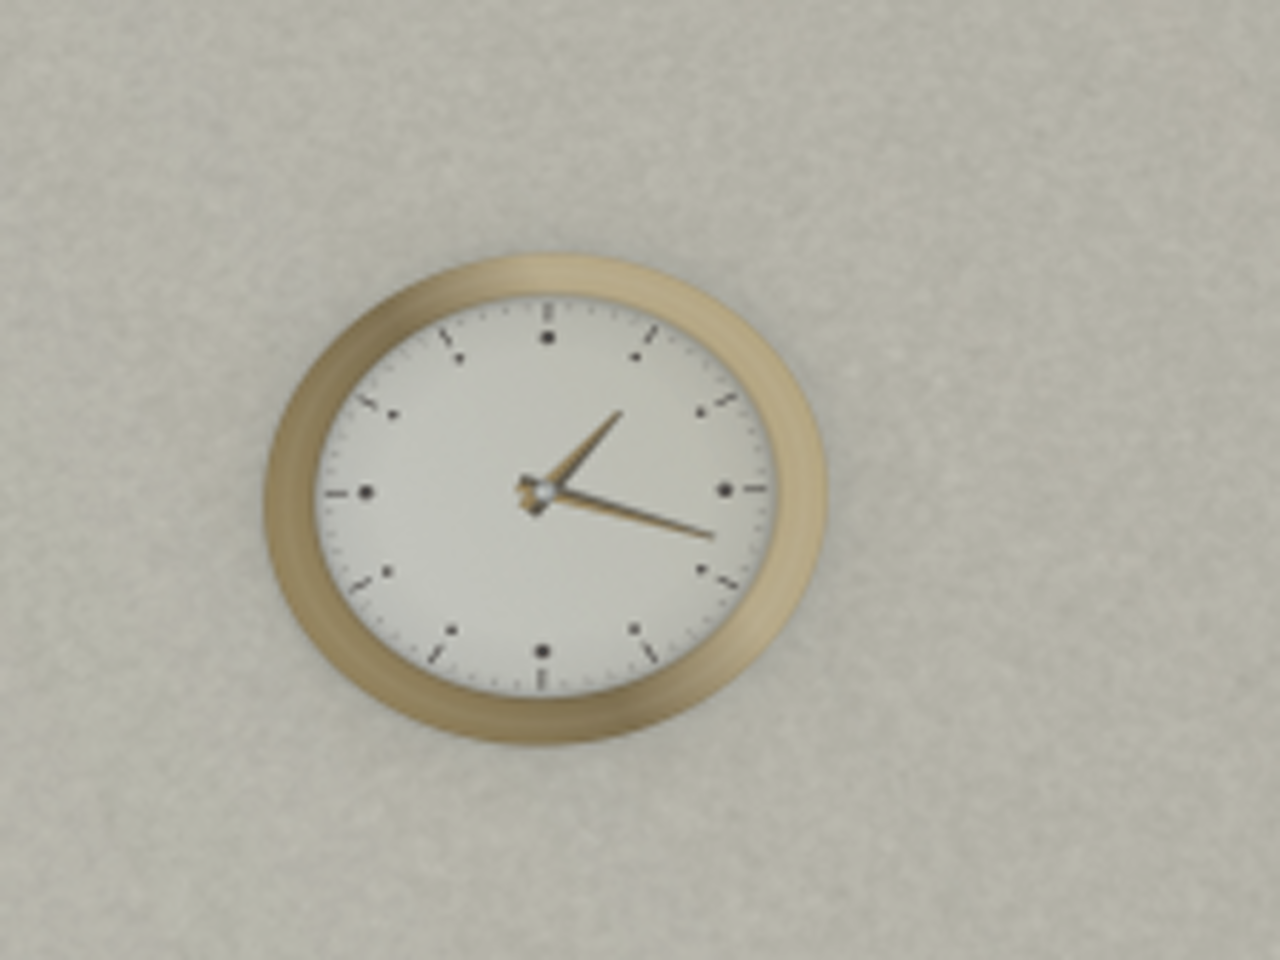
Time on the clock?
1:18
